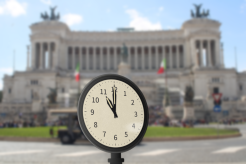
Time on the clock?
11:00
